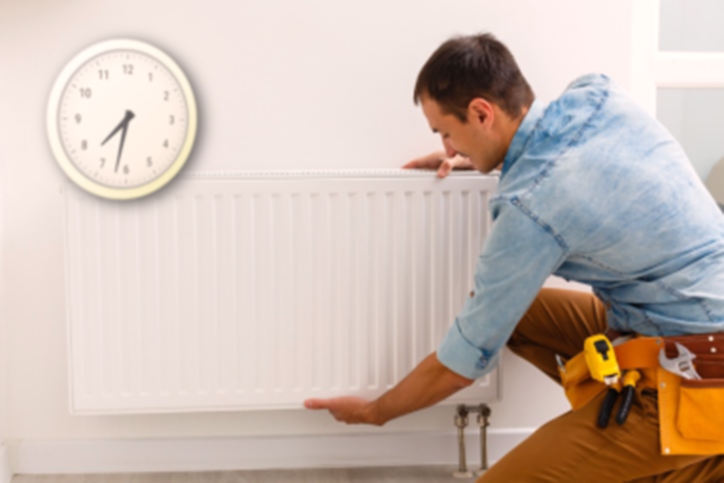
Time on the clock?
7:32
